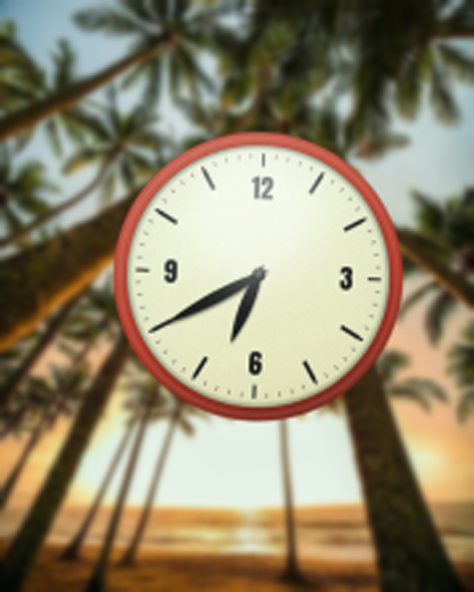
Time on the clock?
6:40
